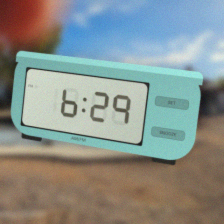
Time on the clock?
6:29
